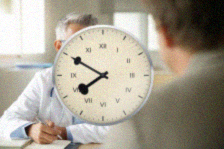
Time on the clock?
7:50
